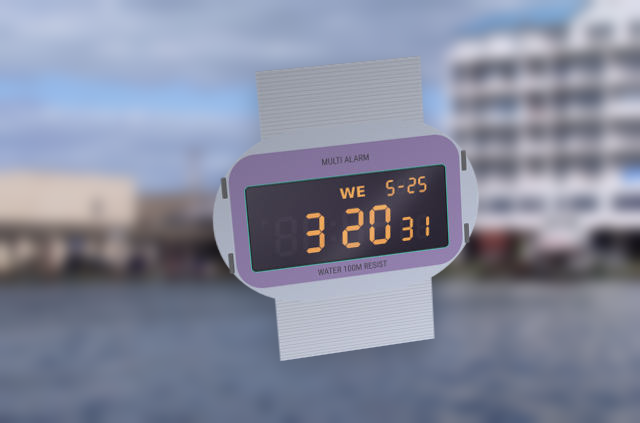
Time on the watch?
3:20:31
